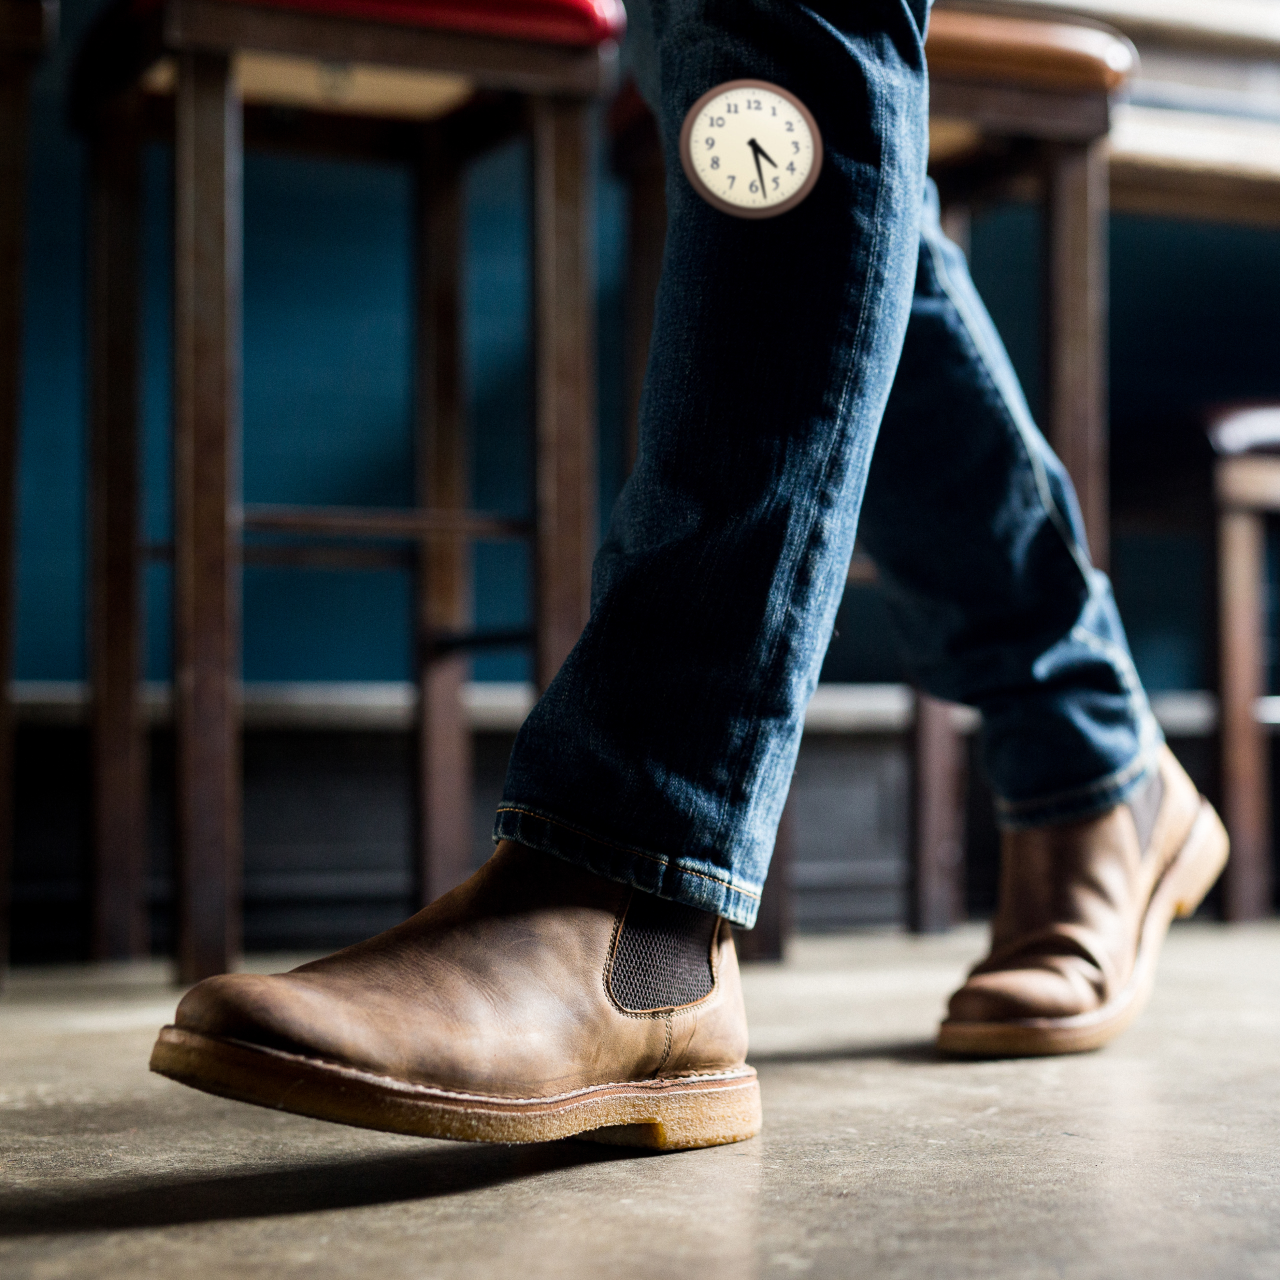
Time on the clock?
4:28
